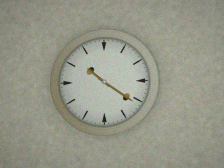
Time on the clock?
10:21
